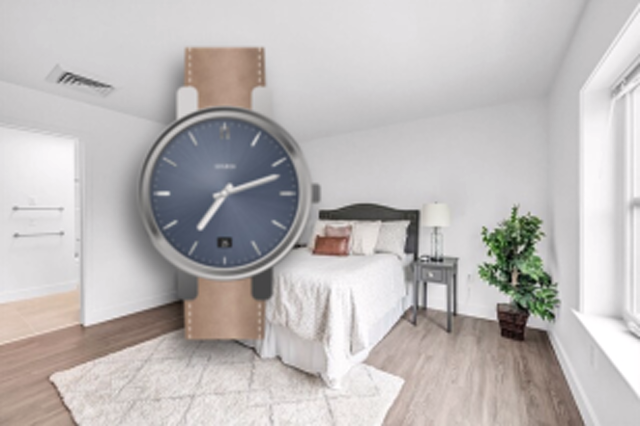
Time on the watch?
7:12
